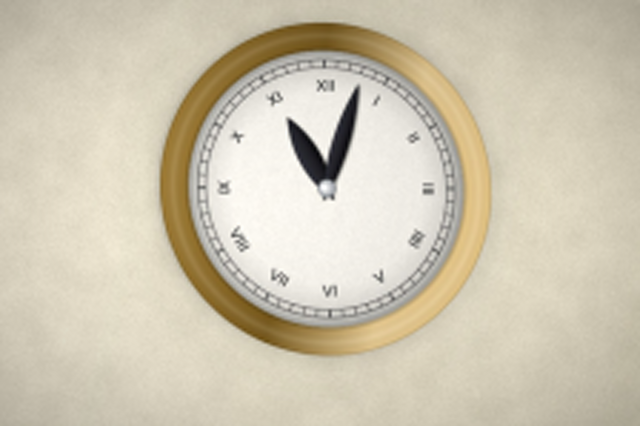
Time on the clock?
11:03
